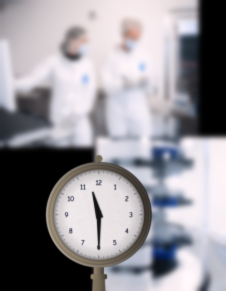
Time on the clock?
11:30
